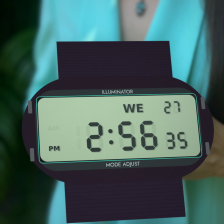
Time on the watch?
2:56:35
